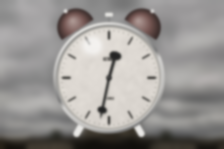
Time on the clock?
12:32
